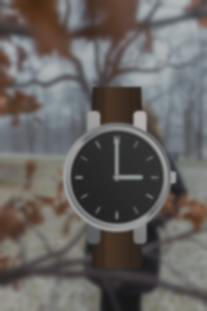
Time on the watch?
3:00
